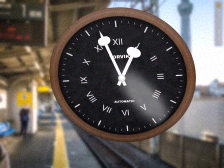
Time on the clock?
12:57
